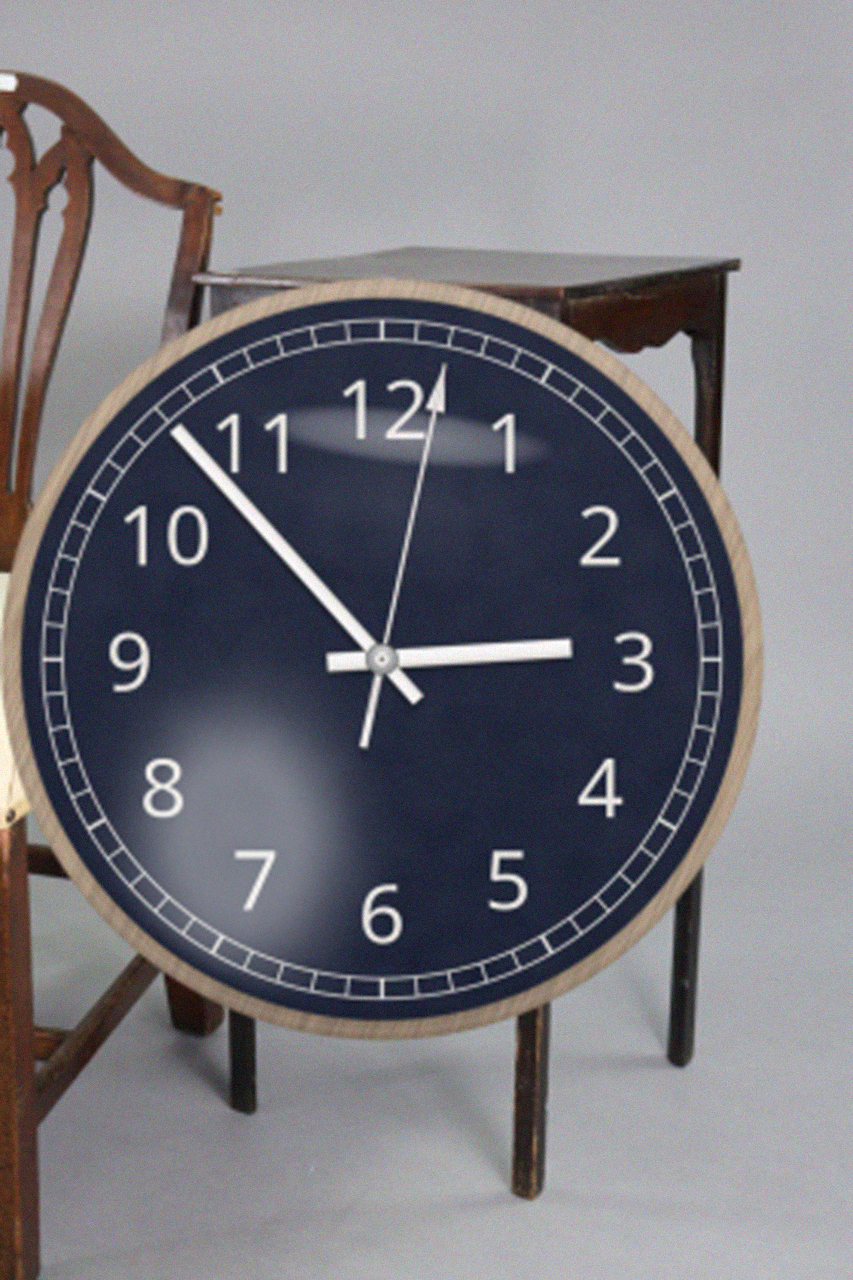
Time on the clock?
2:53:02
